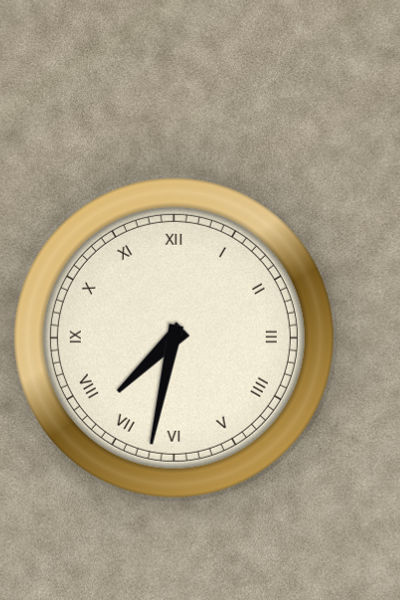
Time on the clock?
7:32
